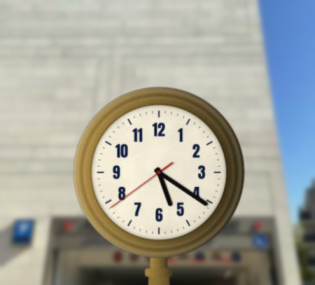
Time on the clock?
5:20:39
